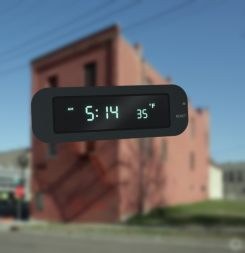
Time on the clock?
5:14
